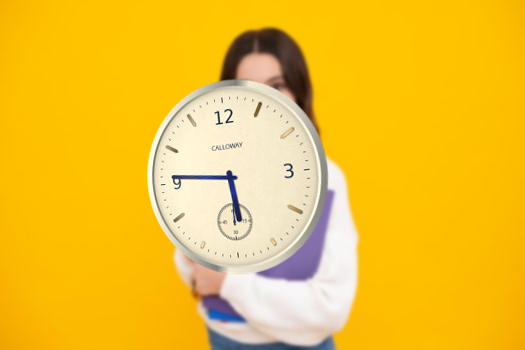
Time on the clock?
5:46
